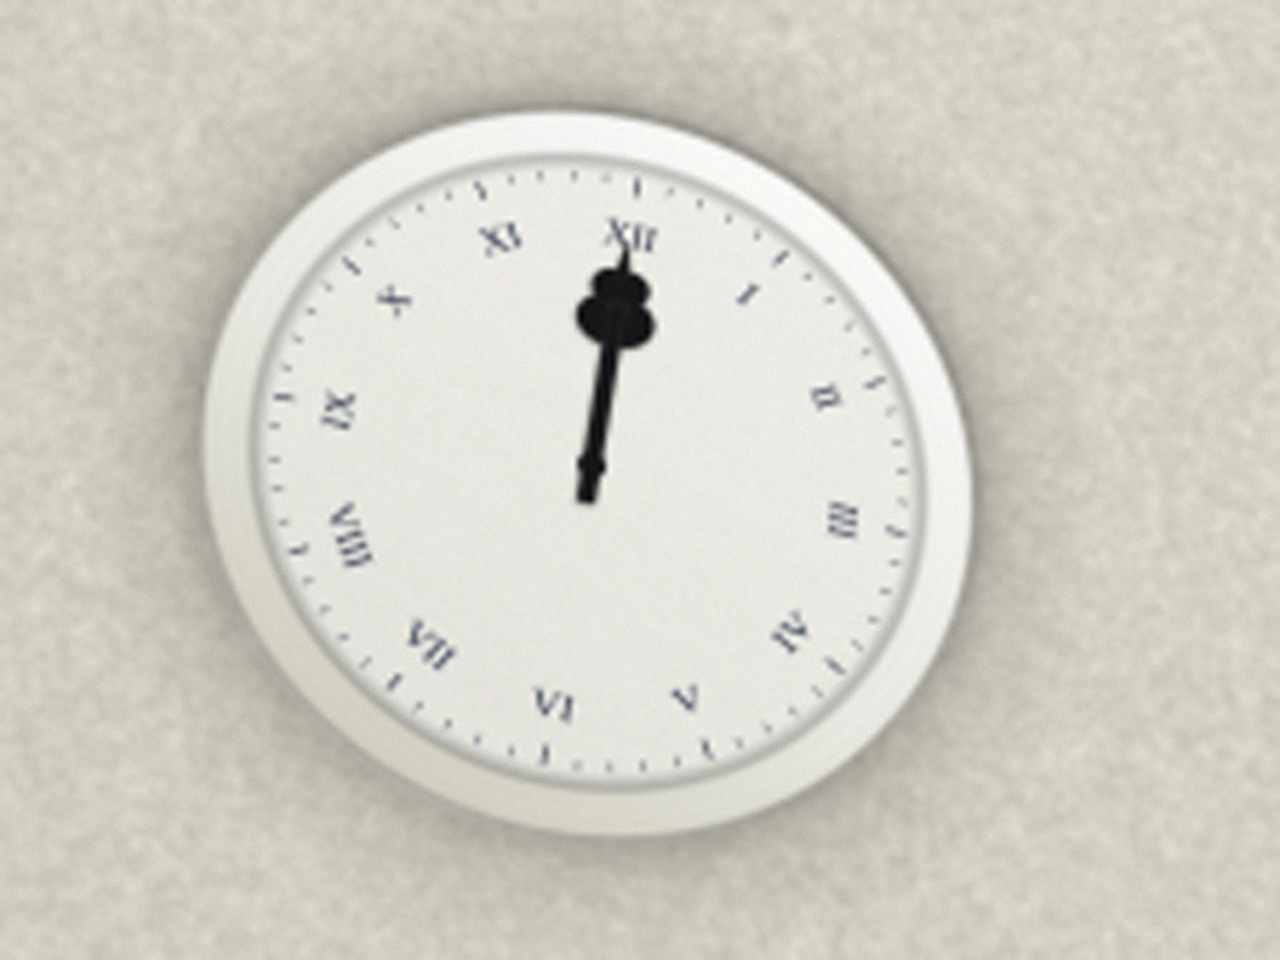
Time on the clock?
12:00
